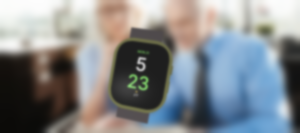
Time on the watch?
5:23
